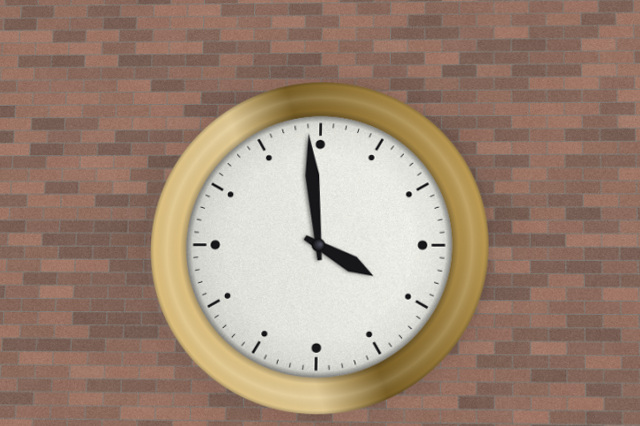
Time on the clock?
3:59
